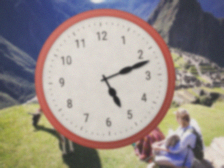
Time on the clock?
5:12
